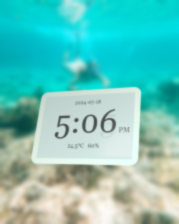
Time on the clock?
5:06
